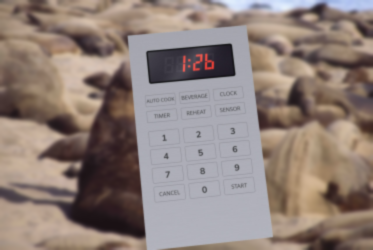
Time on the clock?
1:26
